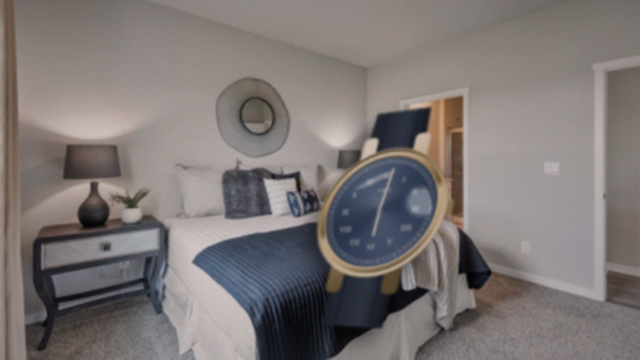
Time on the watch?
6:01
